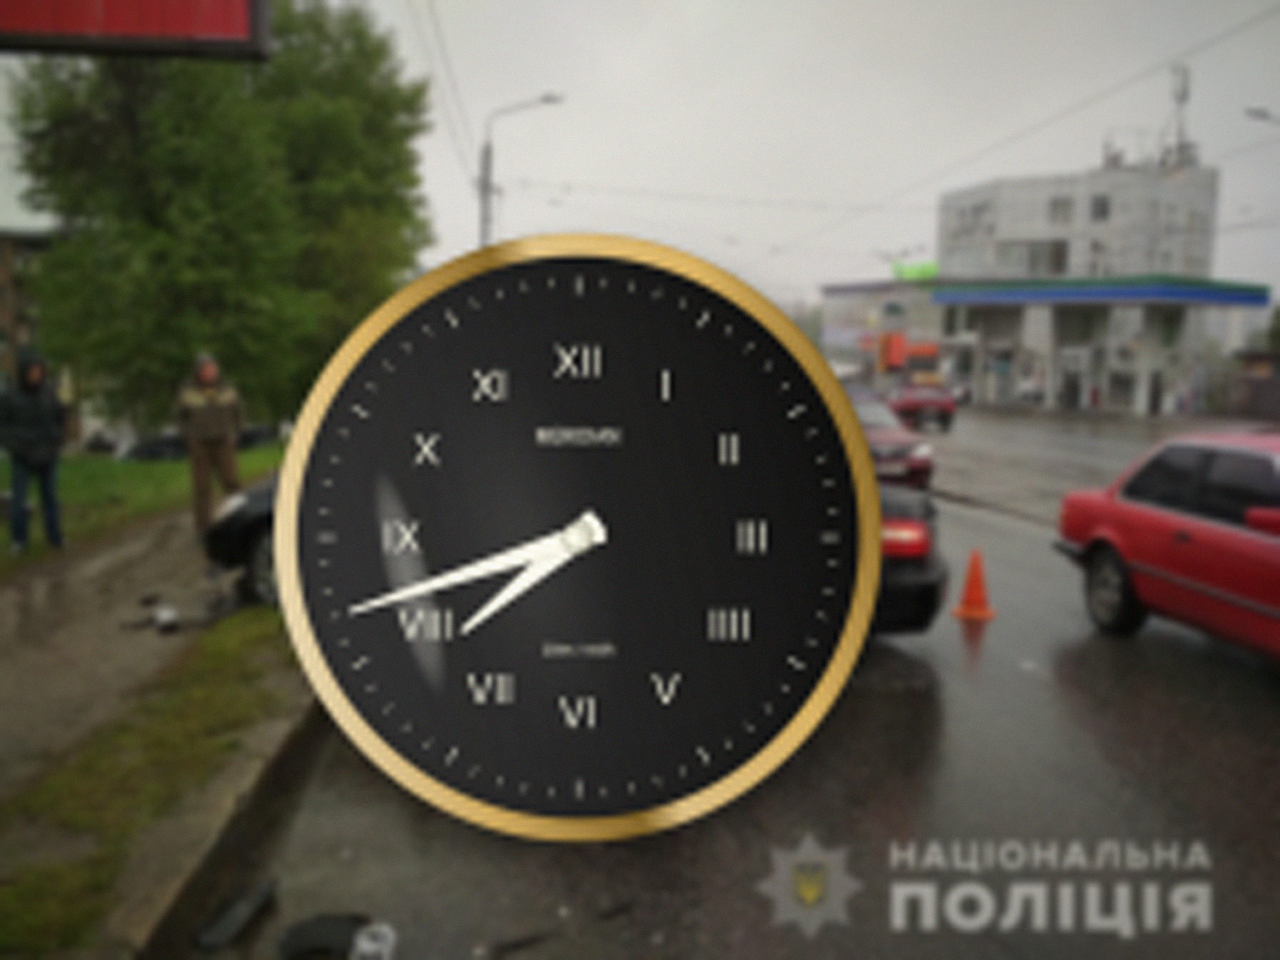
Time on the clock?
7:42
